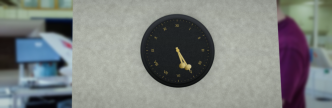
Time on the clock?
5:25
